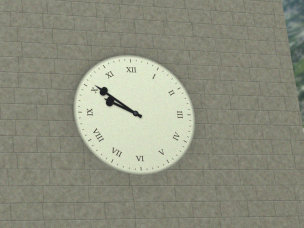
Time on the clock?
9:51
